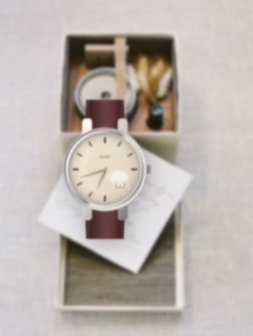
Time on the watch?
6:42
